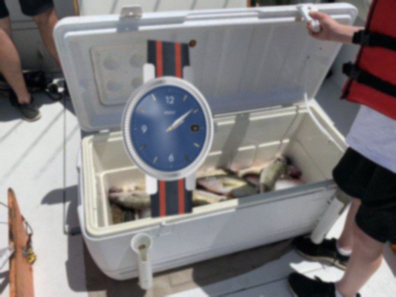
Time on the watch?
2:09
